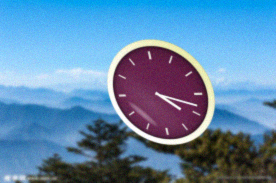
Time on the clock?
4:18
